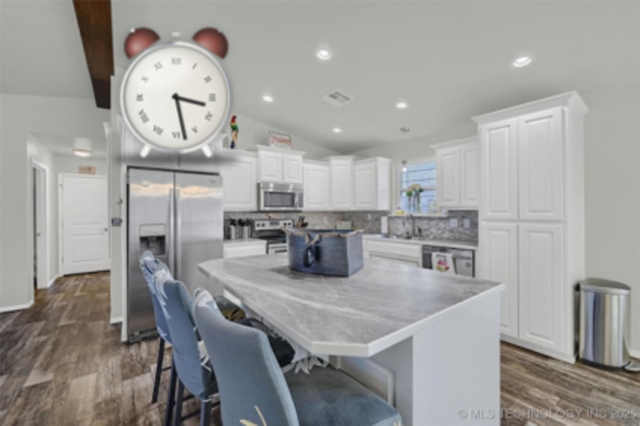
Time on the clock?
3:28
